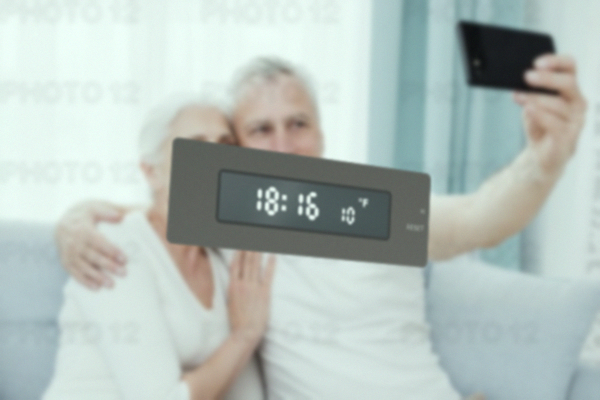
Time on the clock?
18:16
